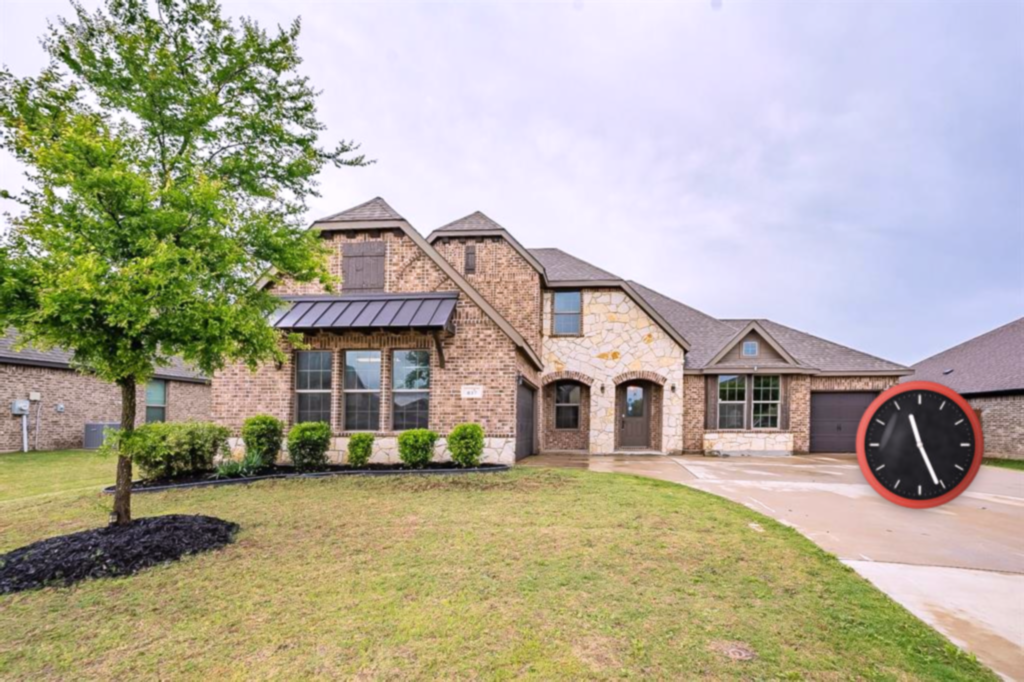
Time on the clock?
11:26
